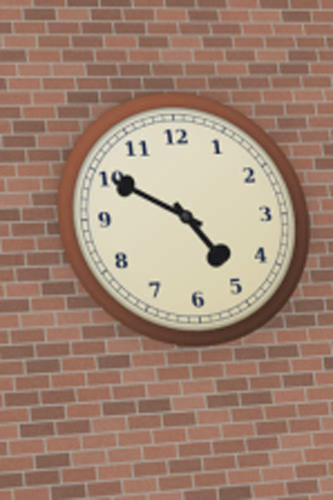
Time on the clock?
4:50
